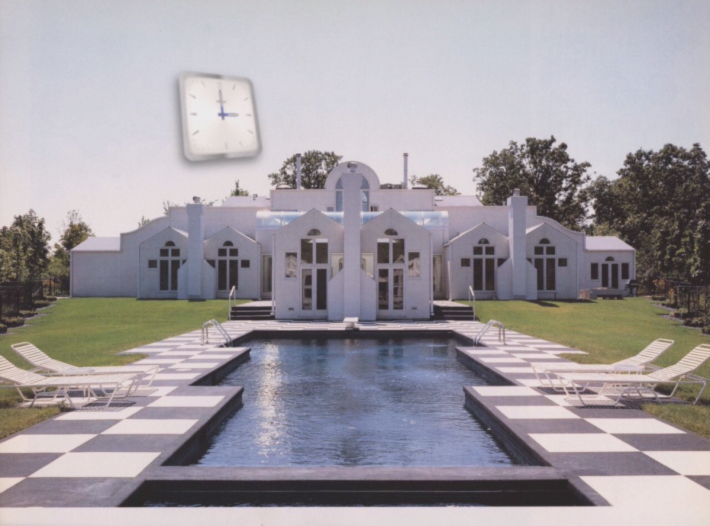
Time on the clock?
3:00
